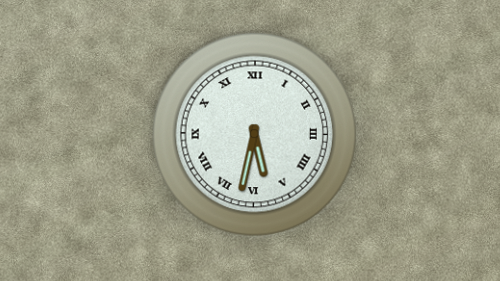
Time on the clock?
5:32
